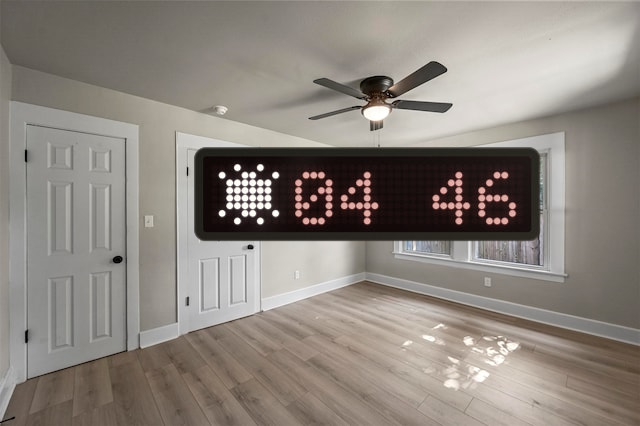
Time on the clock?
4:46
